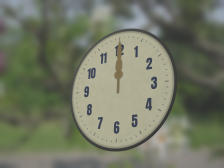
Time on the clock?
12:00
